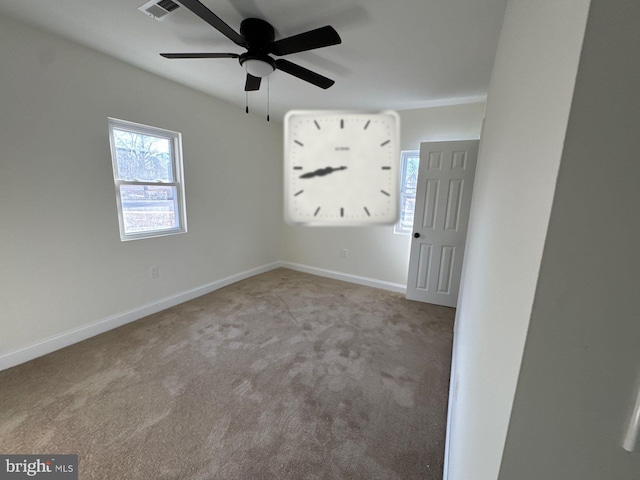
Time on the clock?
8:43
